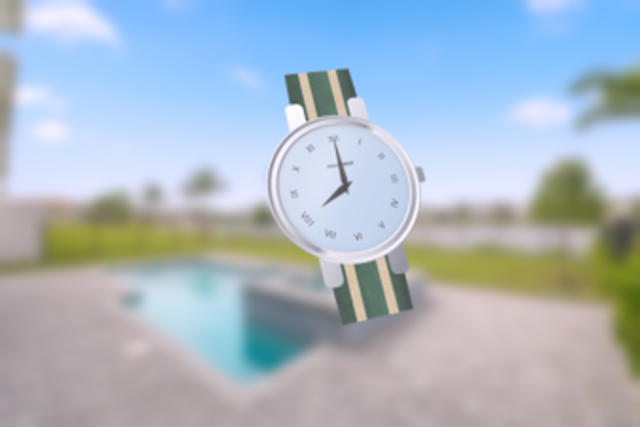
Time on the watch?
8:00
